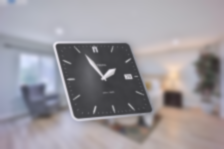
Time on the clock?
1:56
